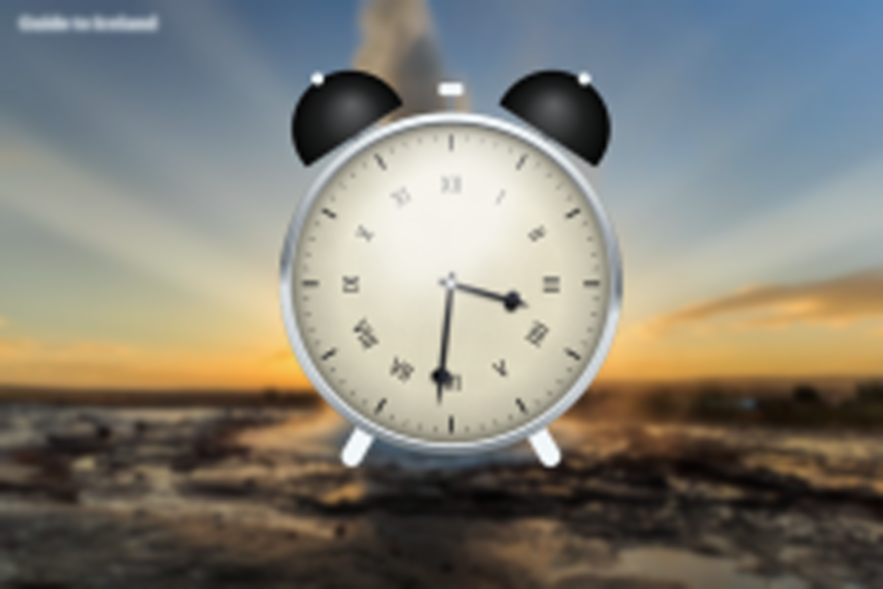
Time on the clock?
3:31
